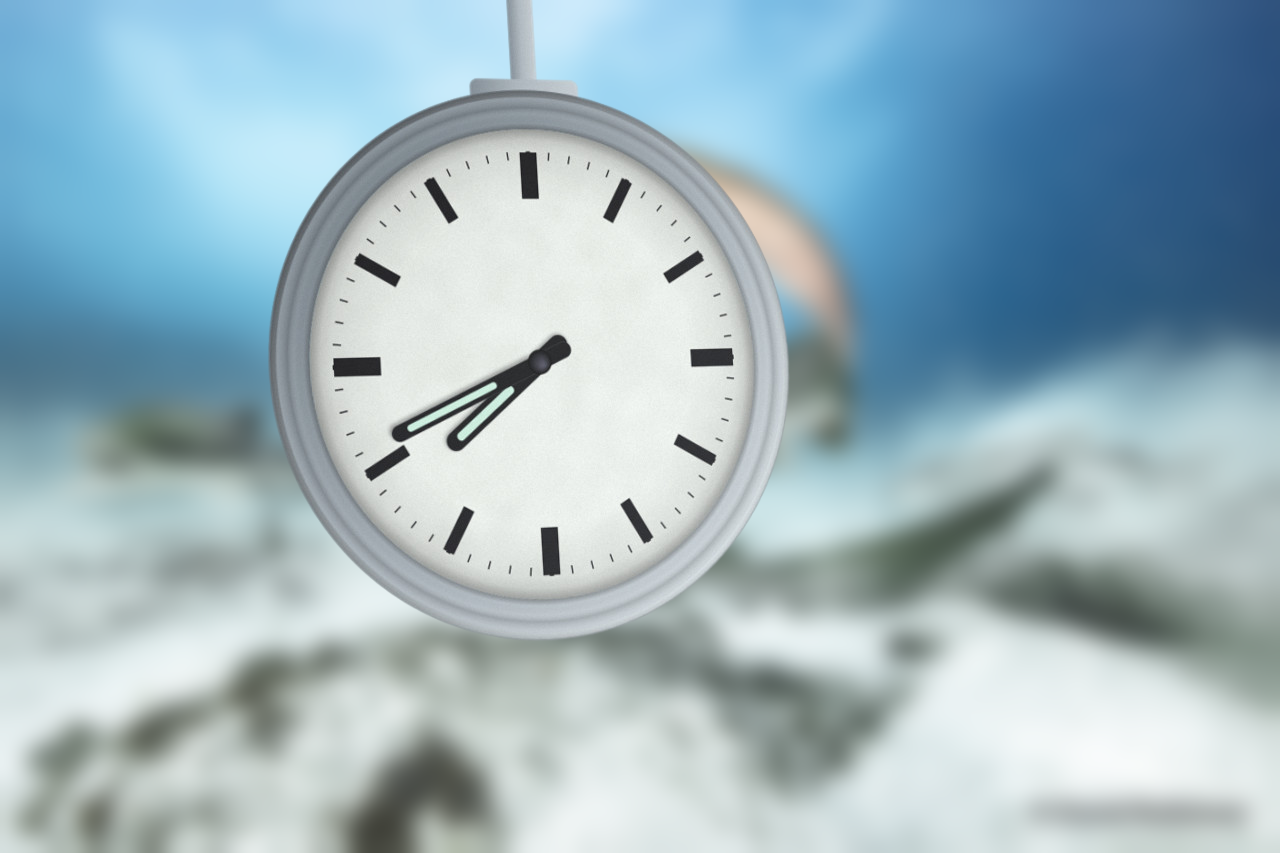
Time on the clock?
7:41
